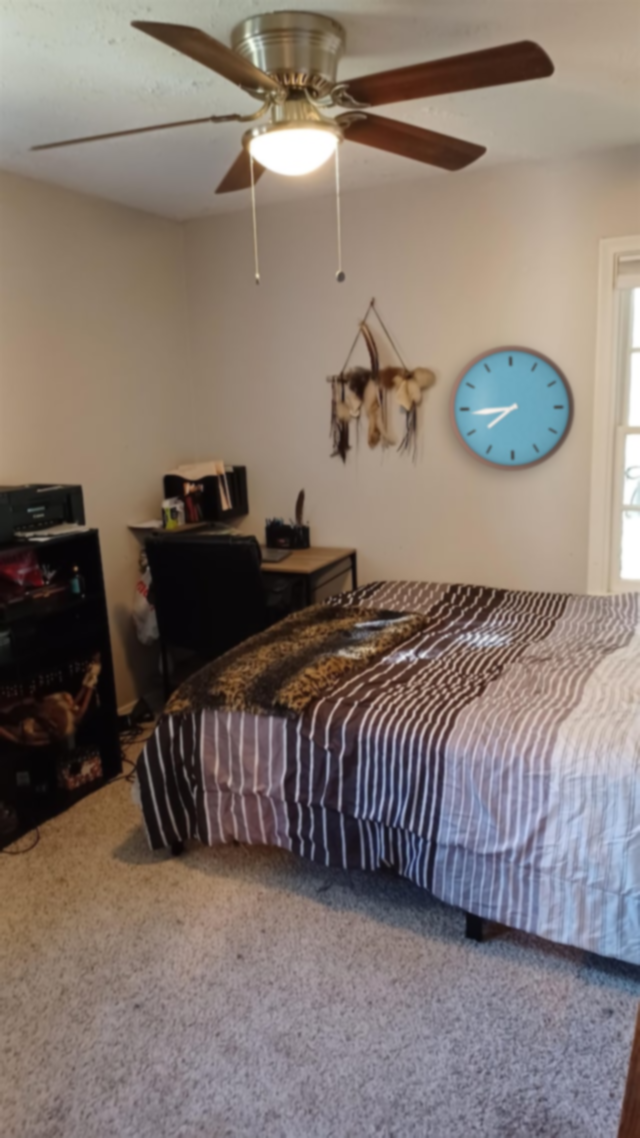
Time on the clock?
7:44
